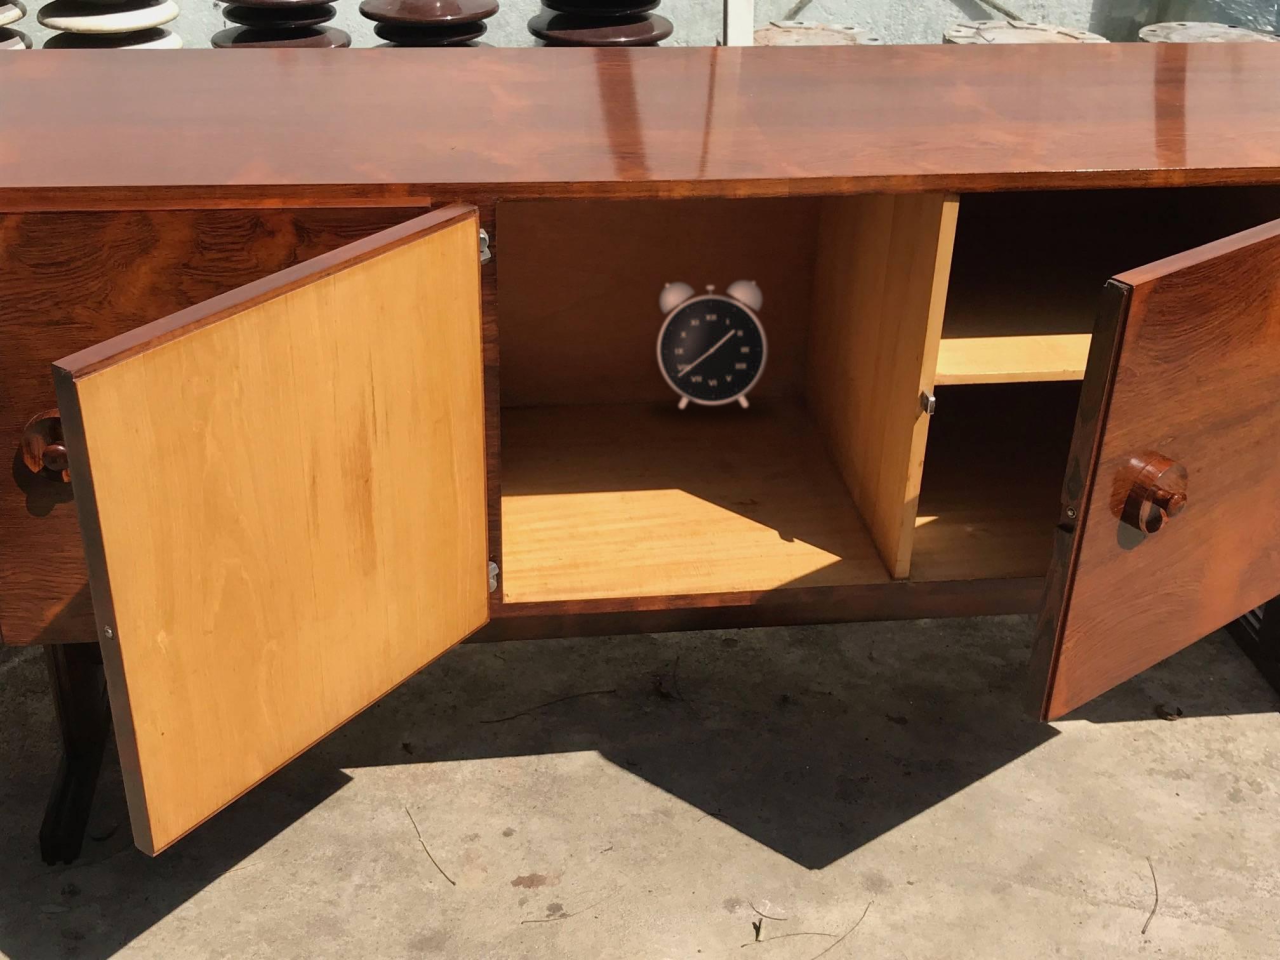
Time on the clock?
1:39
